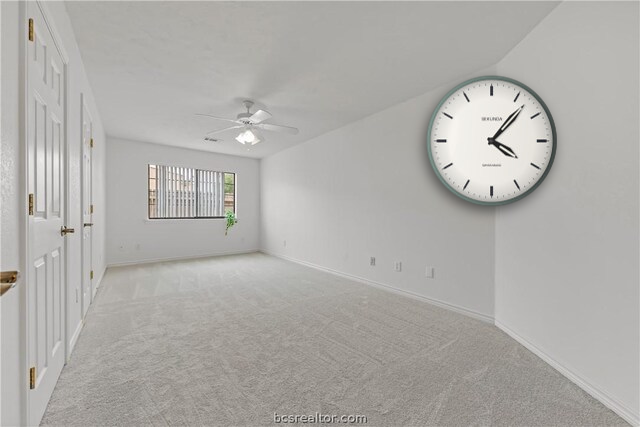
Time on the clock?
4:07
